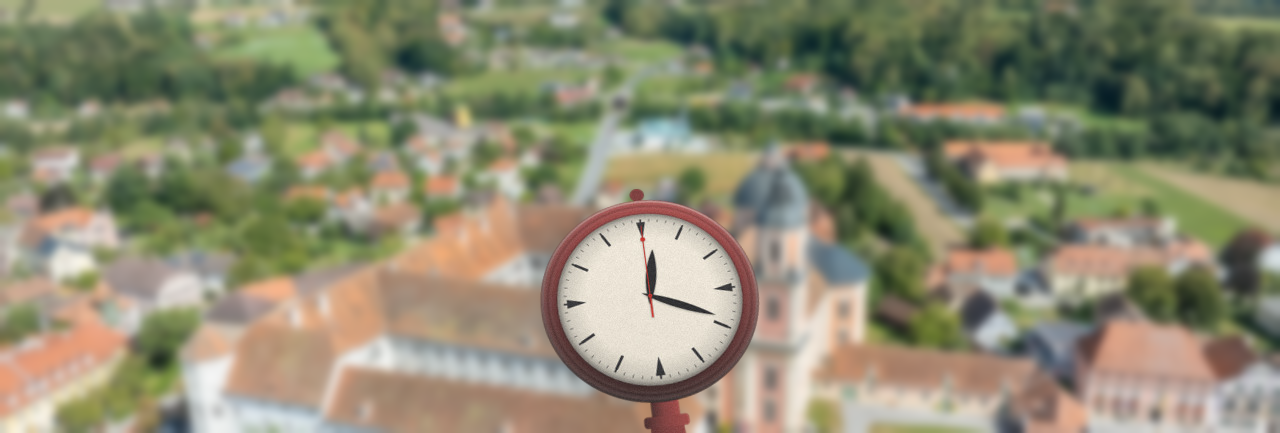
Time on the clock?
12:19:00
